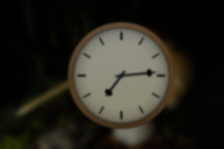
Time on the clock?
7:14
